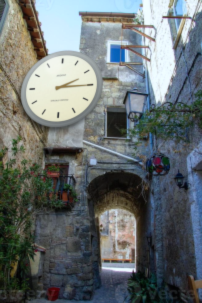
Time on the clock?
2:15
